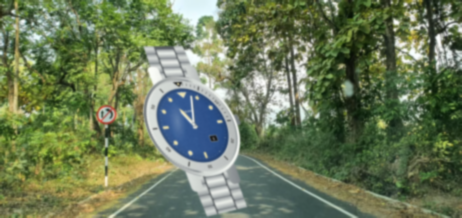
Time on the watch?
11:03
